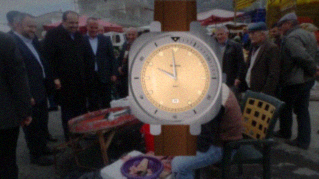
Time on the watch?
9:59
